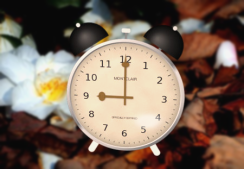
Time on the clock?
9:00
